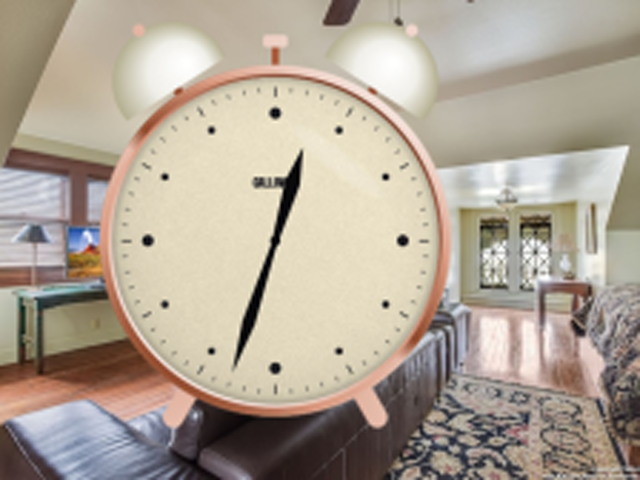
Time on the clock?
12:33
